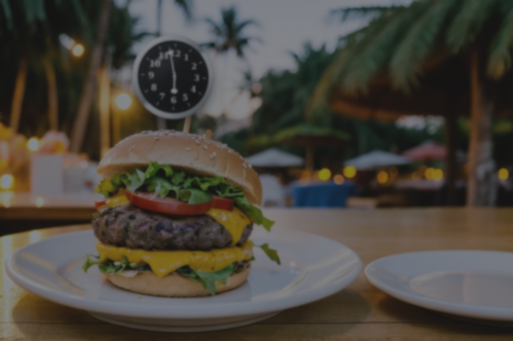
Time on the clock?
5:58
